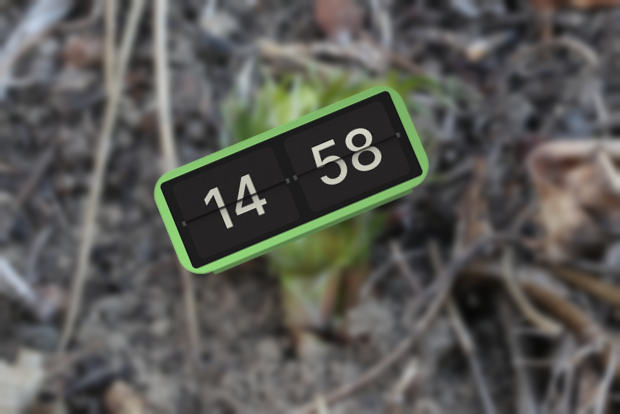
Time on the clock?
14:58
